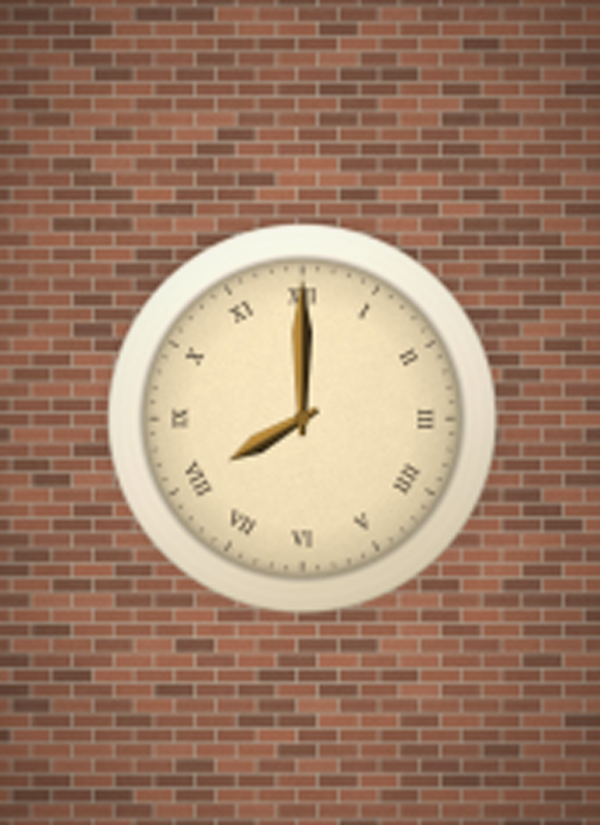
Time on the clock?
8:00
